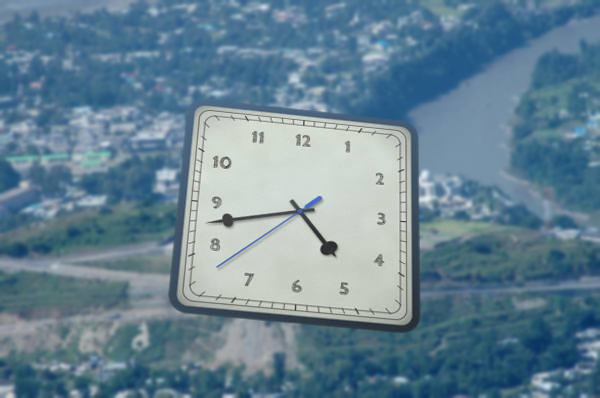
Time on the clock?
4:42:38
